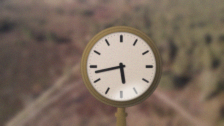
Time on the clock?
5:43
